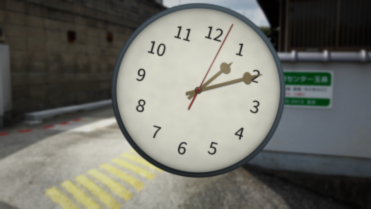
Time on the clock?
1:10:02
